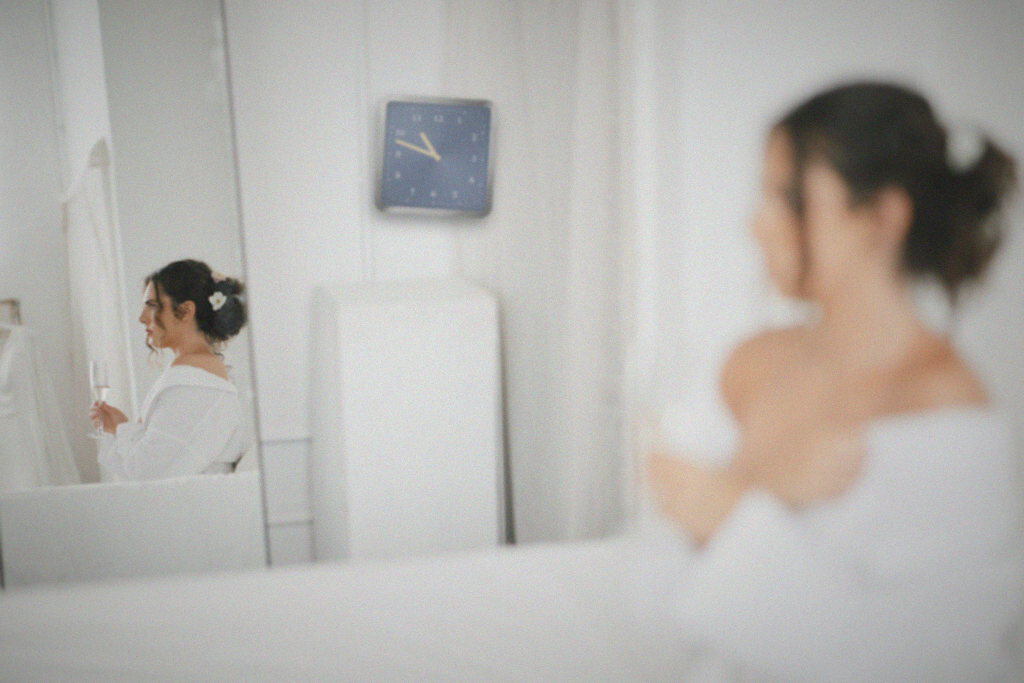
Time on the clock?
10:48
